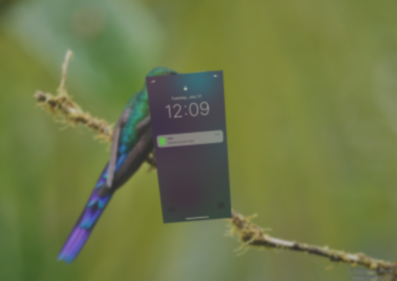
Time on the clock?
12:09
